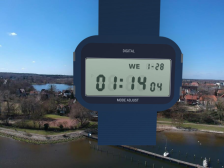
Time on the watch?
1:14:04
